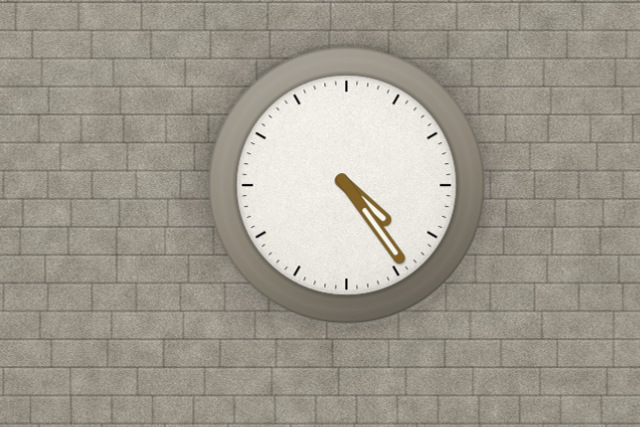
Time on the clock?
4:24
